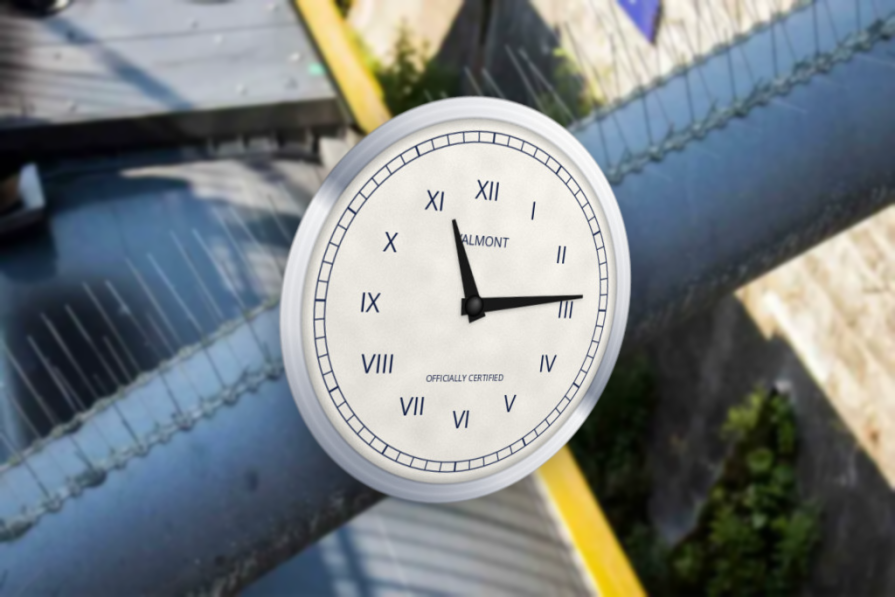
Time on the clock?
11:14
